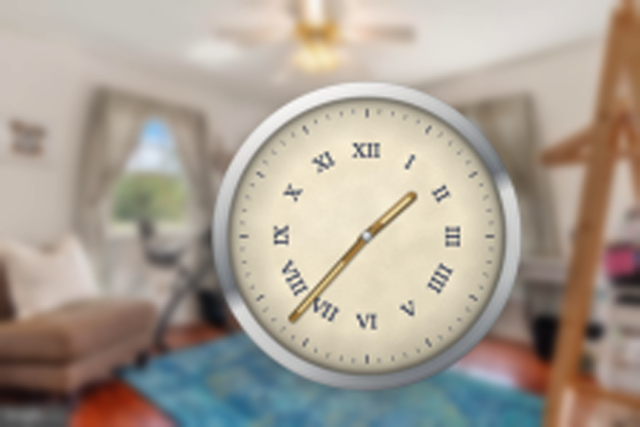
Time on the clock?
1:37
